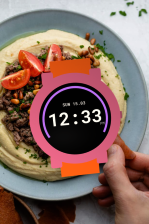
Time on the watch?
12:33
